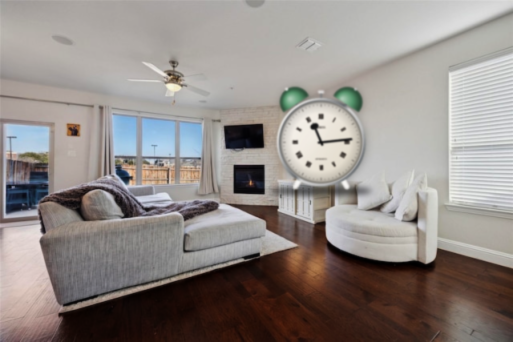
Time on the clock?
11:14
